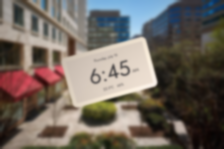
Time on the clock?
6:45
